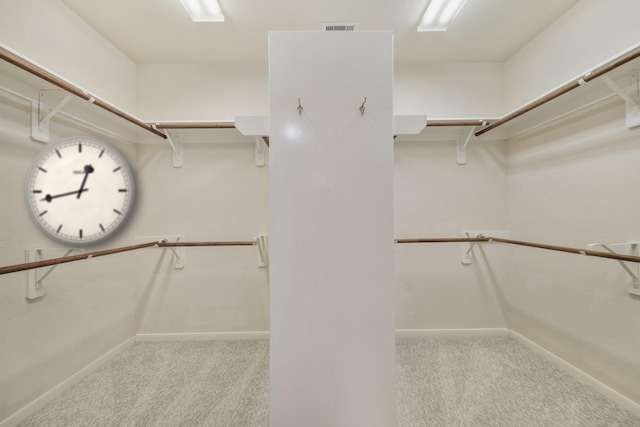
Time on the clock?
12:43
